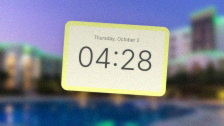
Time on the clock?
4:28
